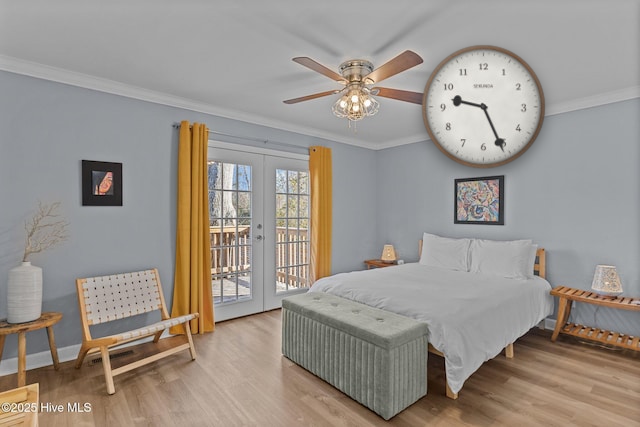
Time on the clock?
9:26
